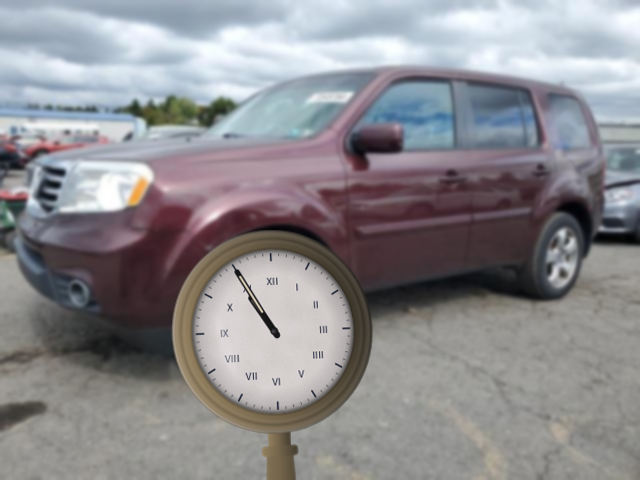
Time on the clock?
10:55
